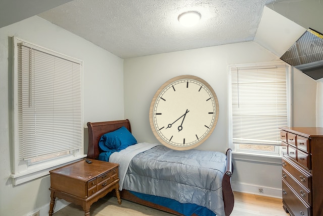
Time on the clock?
6:39
